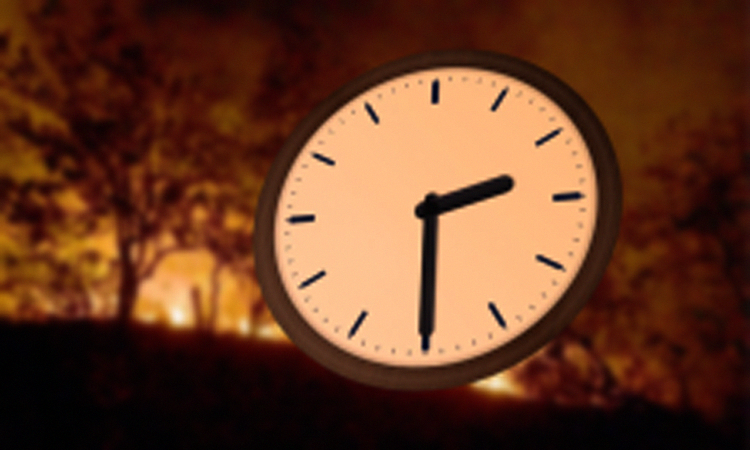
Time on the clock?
2:30
